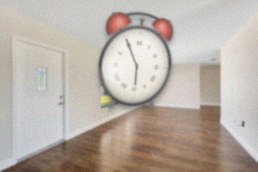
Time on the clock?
5:55
